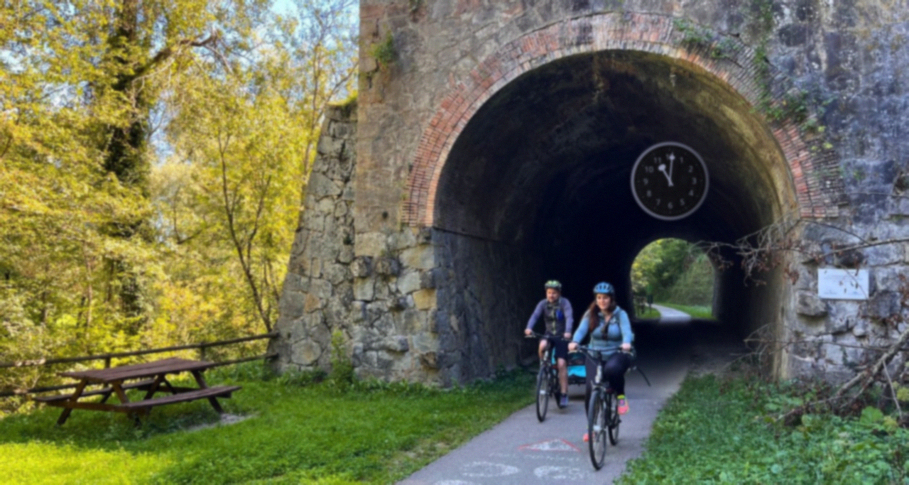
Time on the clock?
11:01
